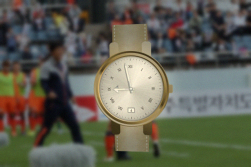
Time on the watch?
8:58
